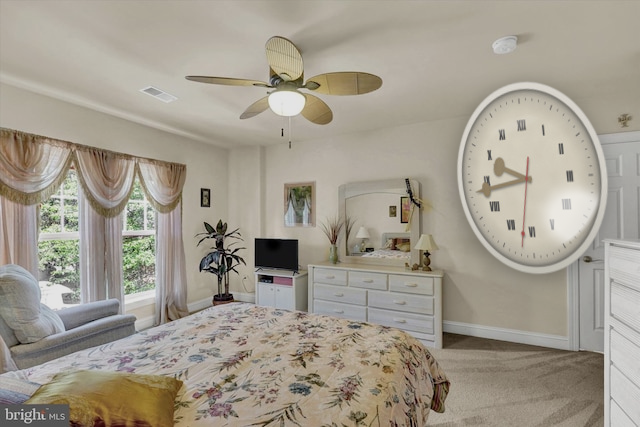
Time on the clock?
9:43:32
